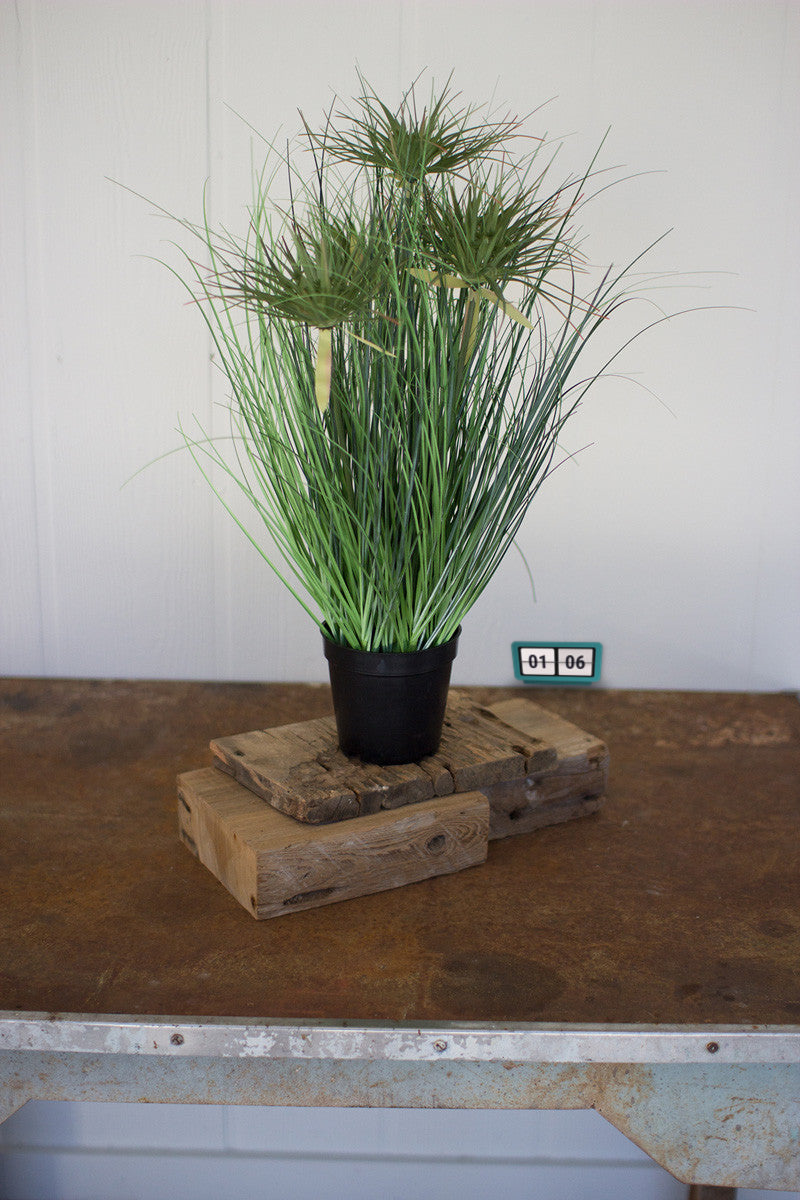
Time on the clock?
1:06
